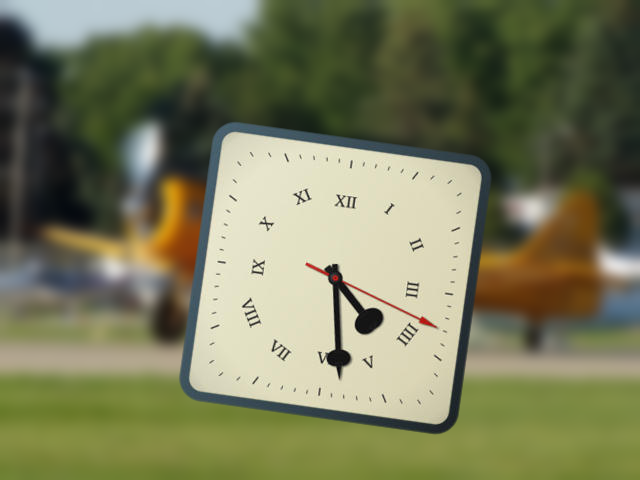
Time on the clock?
4:28:18
